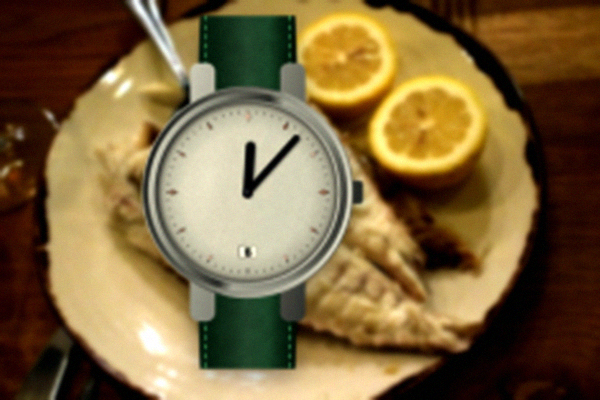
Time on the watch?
12:07
